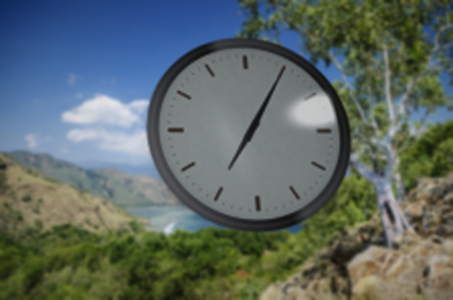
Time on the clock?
7:05
